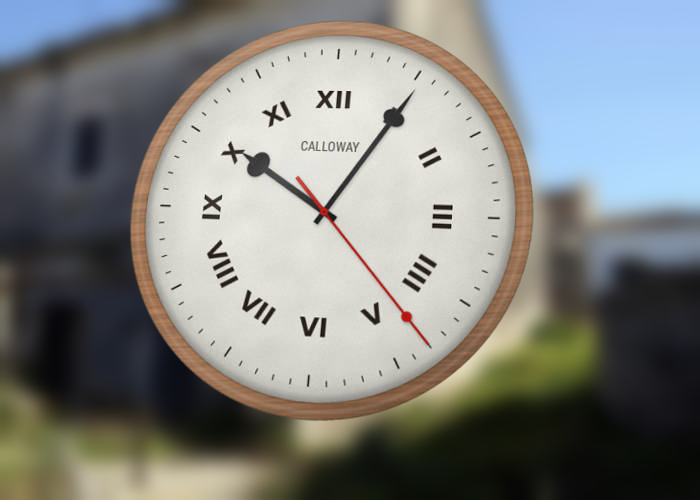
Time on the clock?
10:05:23
